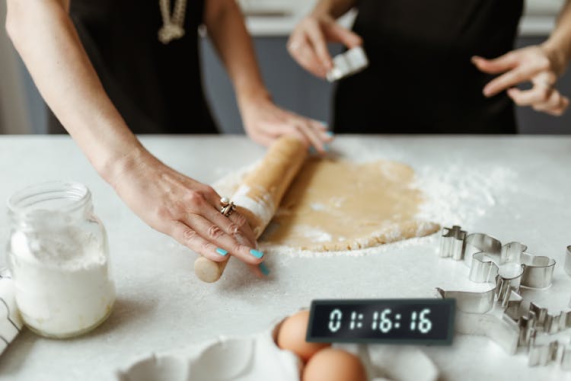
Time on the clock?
1:16:16
